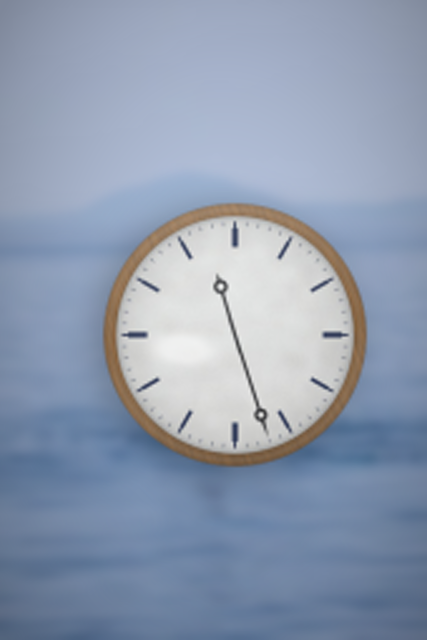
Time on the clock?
11:27
